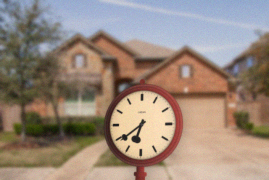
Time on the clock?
6:39
